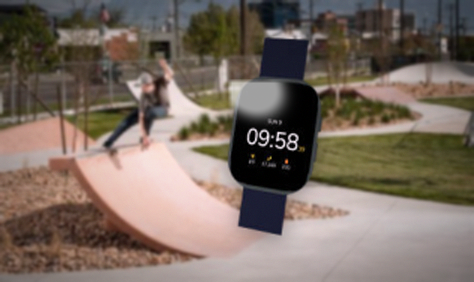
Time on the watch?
9:58
